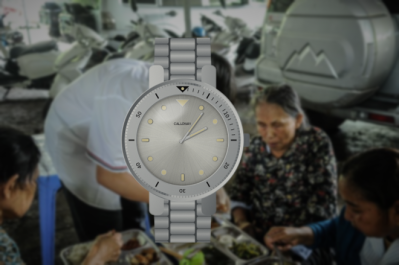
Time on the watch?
2:06
